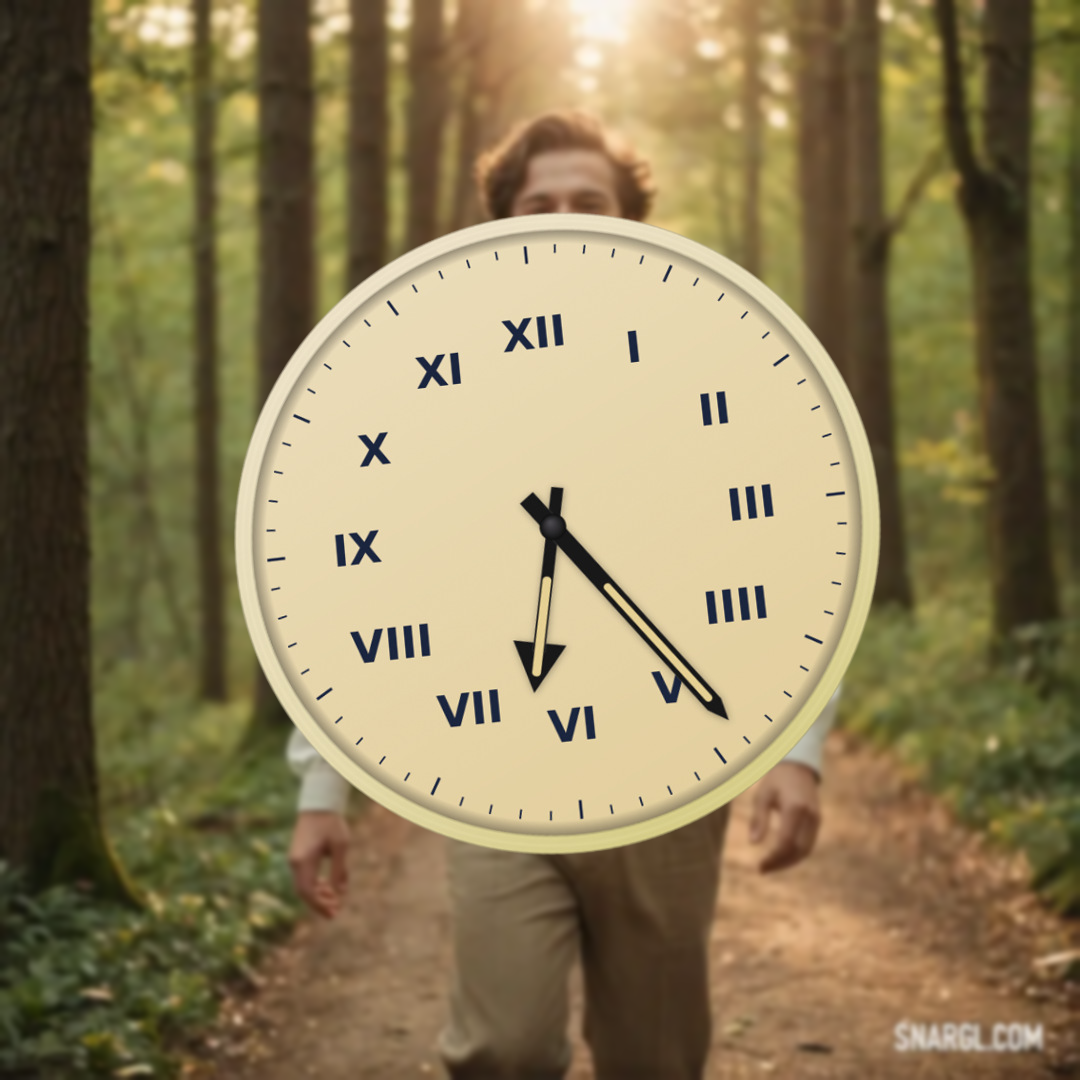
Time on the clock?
6:24
